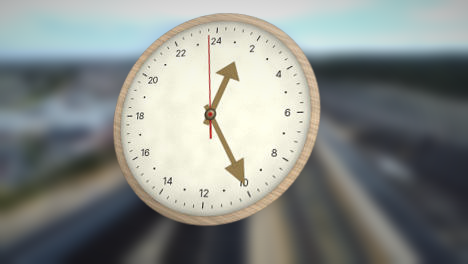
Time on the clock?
1:24:59
